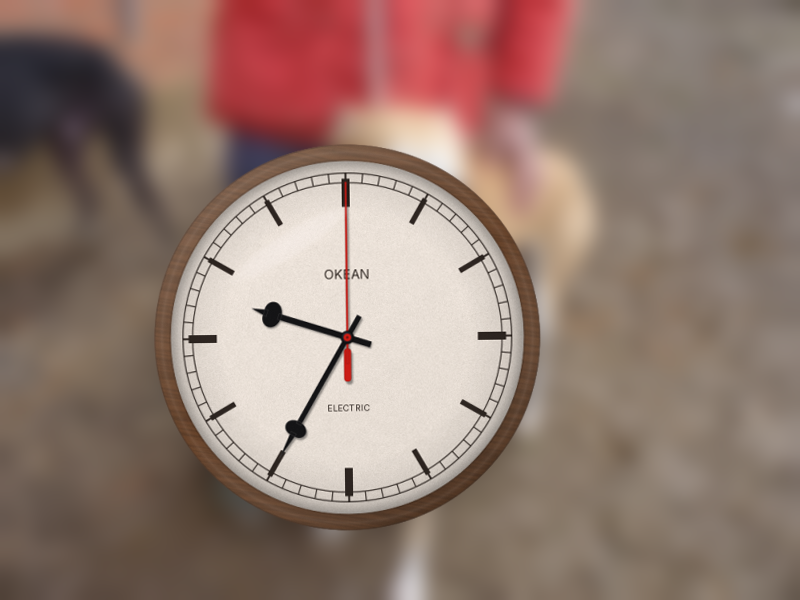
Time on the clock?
9:35:00
